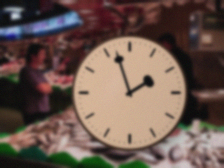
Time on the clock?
1:57
